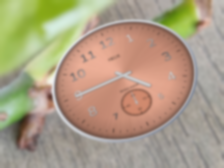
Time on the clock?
4:45
